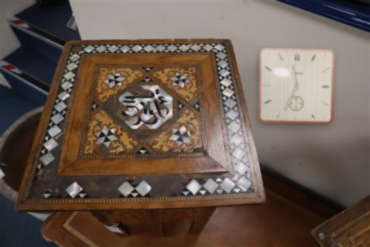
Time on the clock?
11:34
